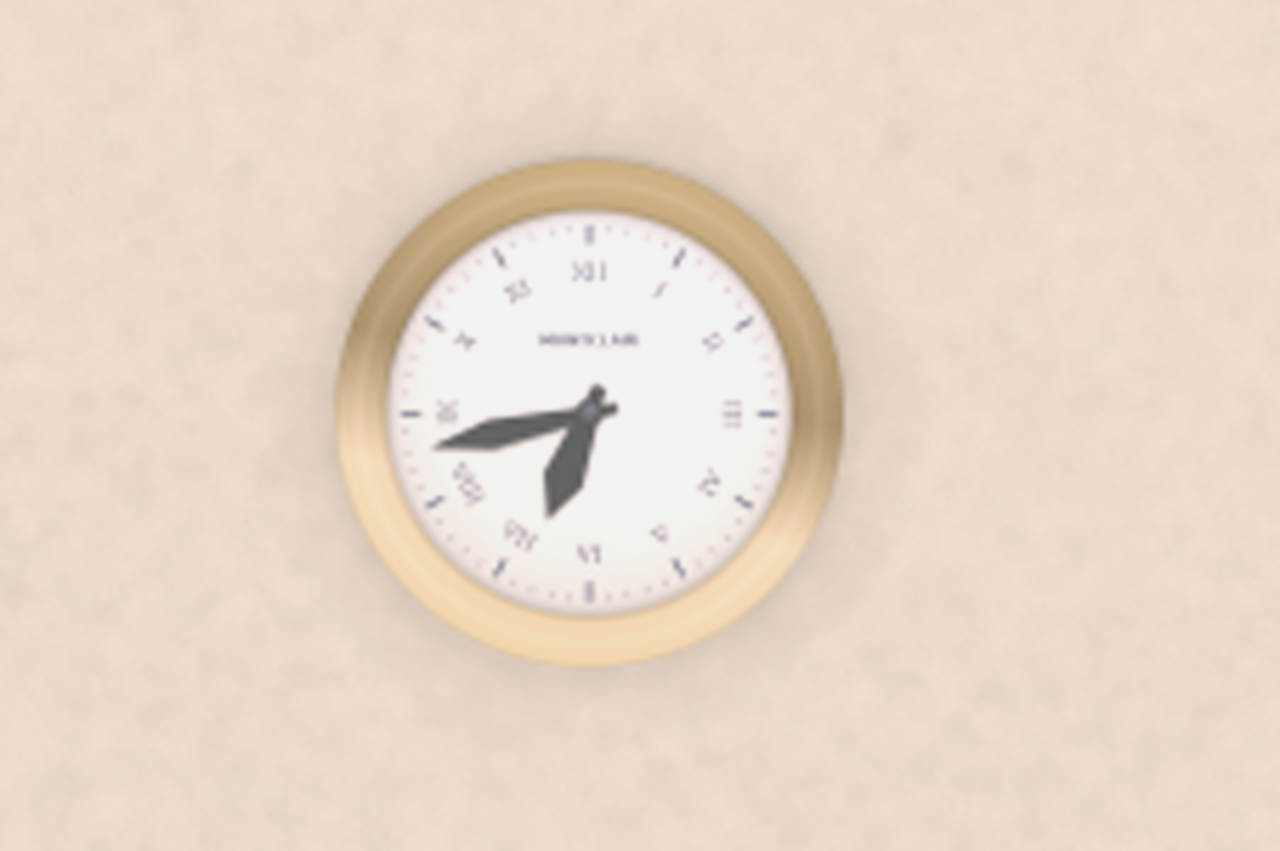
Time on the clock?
6:43
